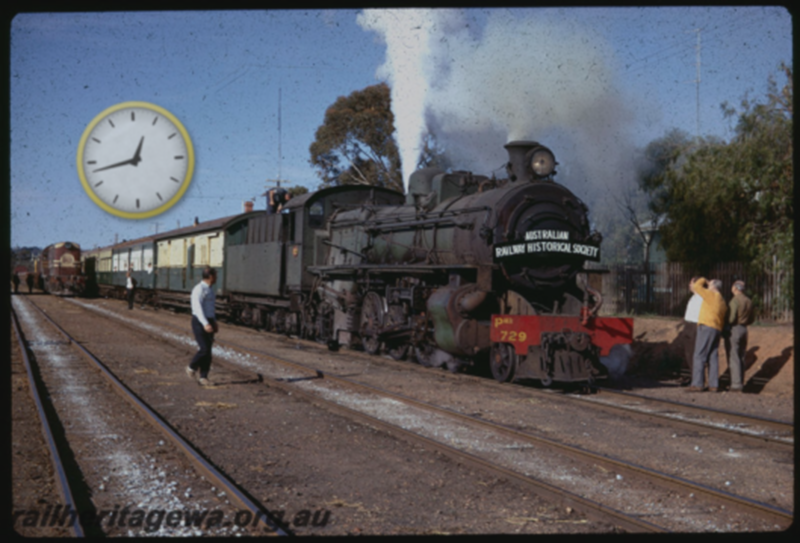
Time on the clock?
12:43
